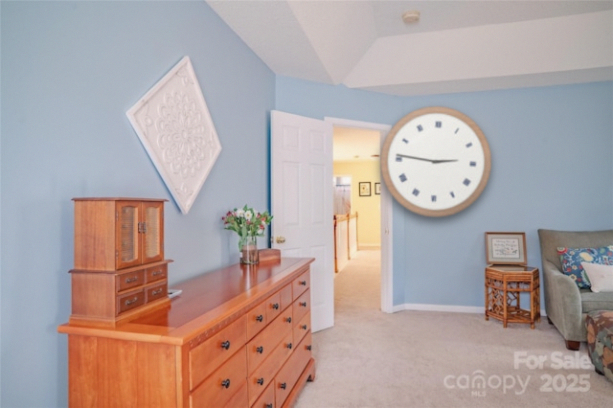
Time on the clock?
2:46
